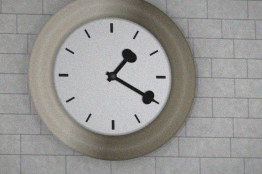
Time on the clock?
1:20
